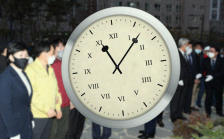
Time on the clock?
11:07
